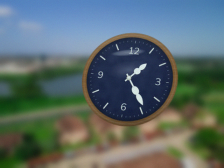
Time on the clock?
1:24
